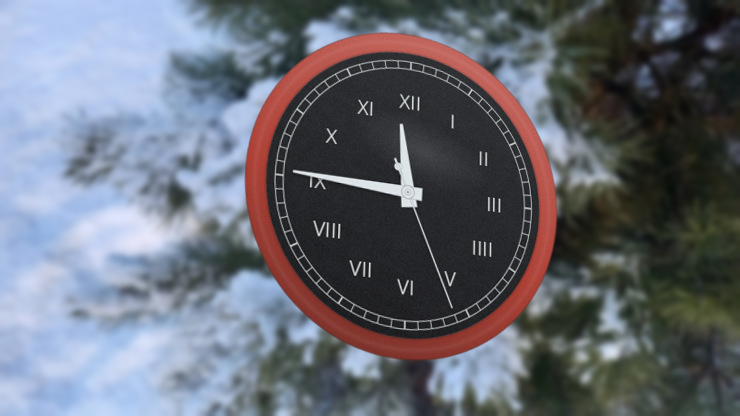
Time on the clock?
11:45:26
